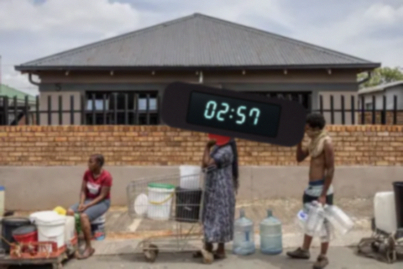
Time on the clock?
2:57
